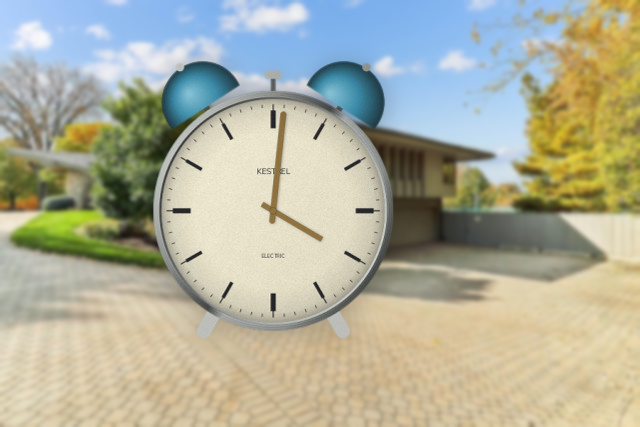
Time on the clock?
4:01
